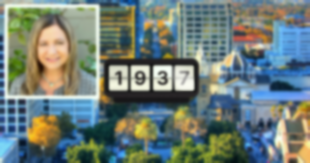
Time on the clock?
19:37
